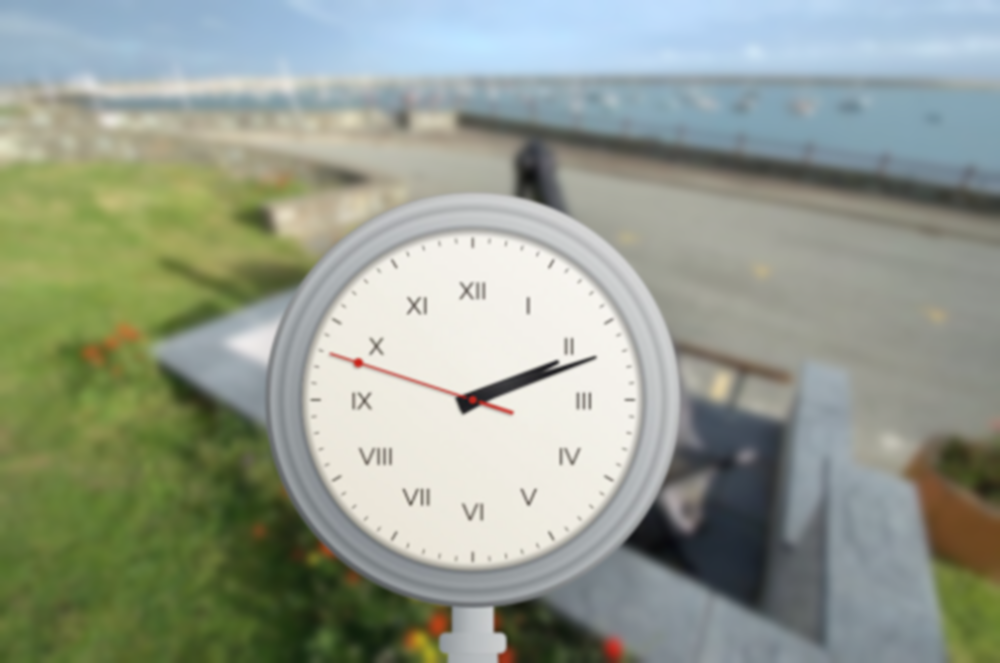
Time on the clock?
2:11:48
